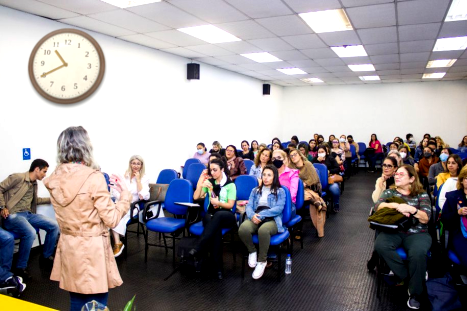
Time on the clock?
10:40
